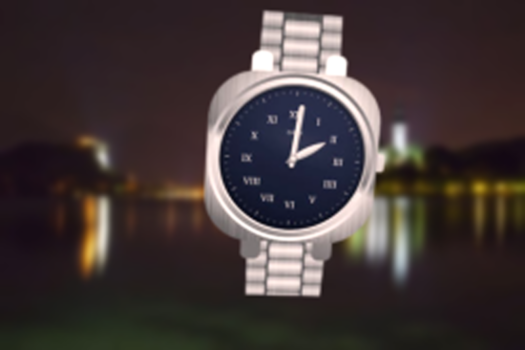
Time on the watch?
2:01
